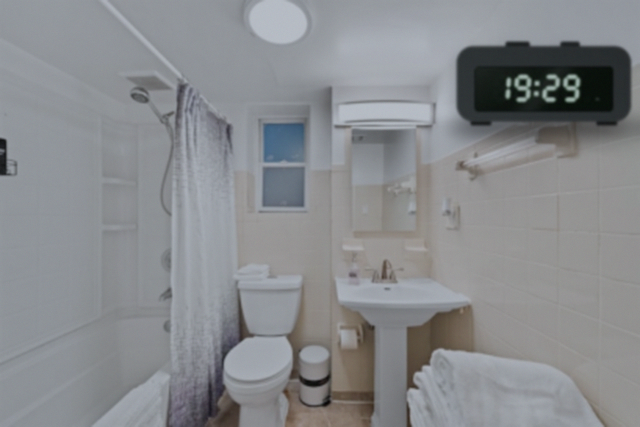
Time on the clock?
19:29
